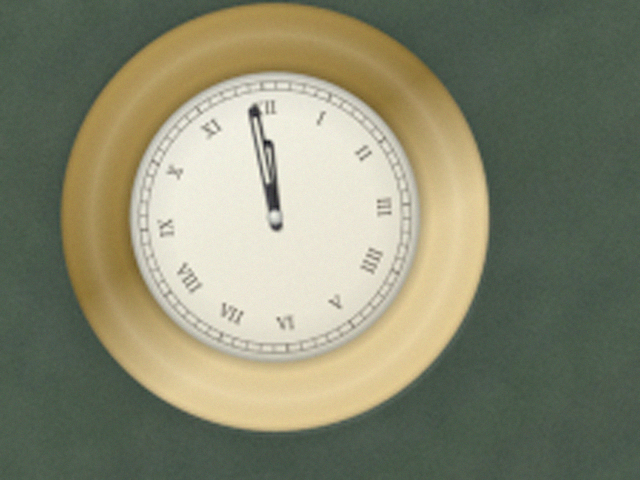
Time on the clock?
11:59
